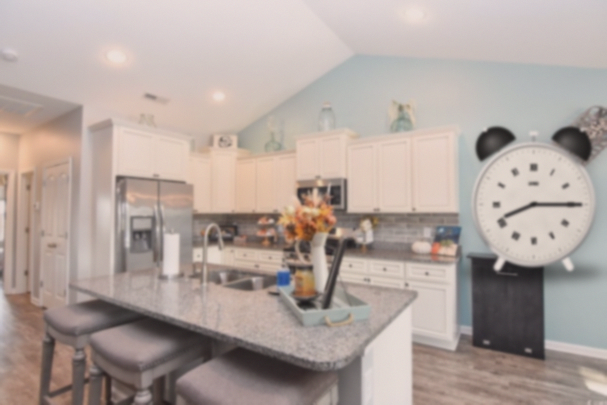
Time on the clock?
8:15
